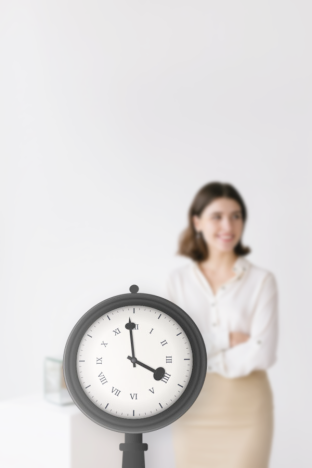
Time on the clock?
3:59
